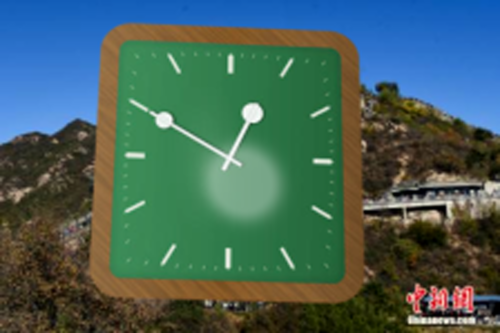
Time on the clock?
12:50
